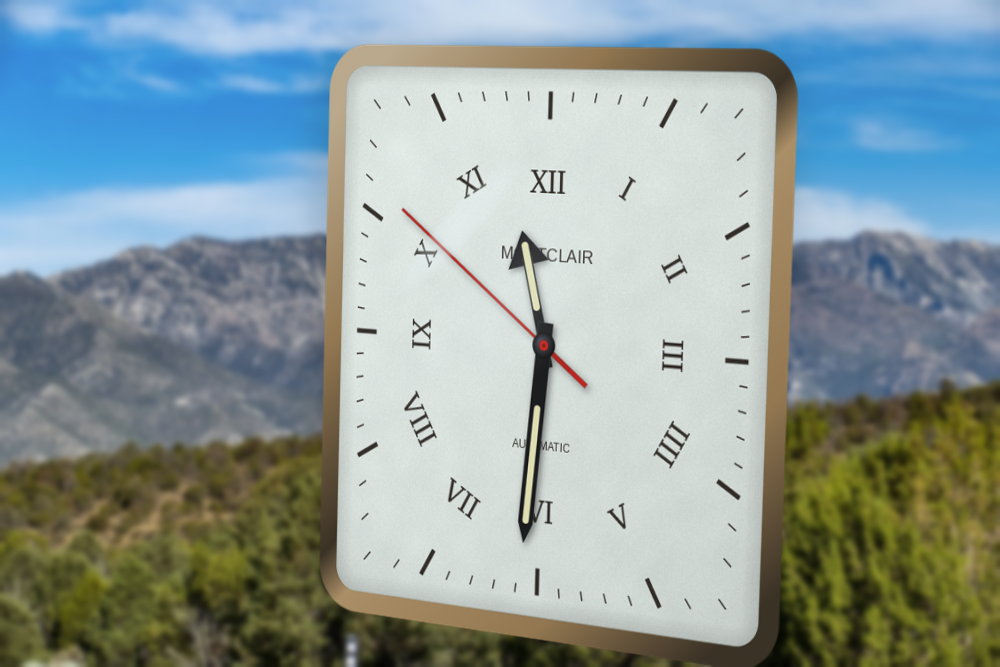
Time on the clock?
11:30:51
